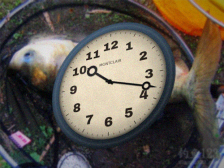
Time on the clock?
10:18
